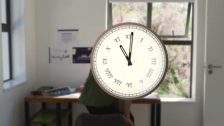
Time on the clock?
11:01
